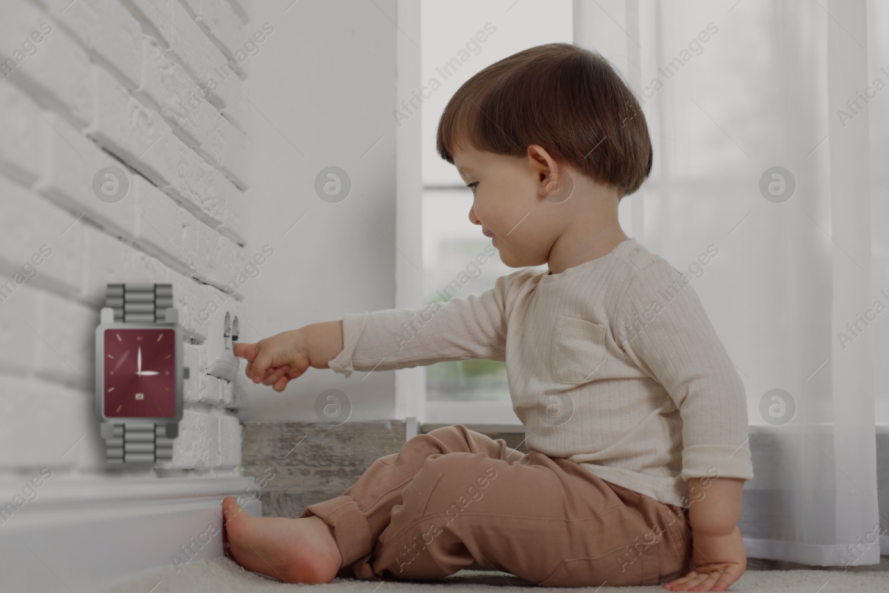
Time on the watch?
3:00
